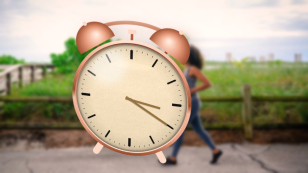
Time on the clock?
3:20
